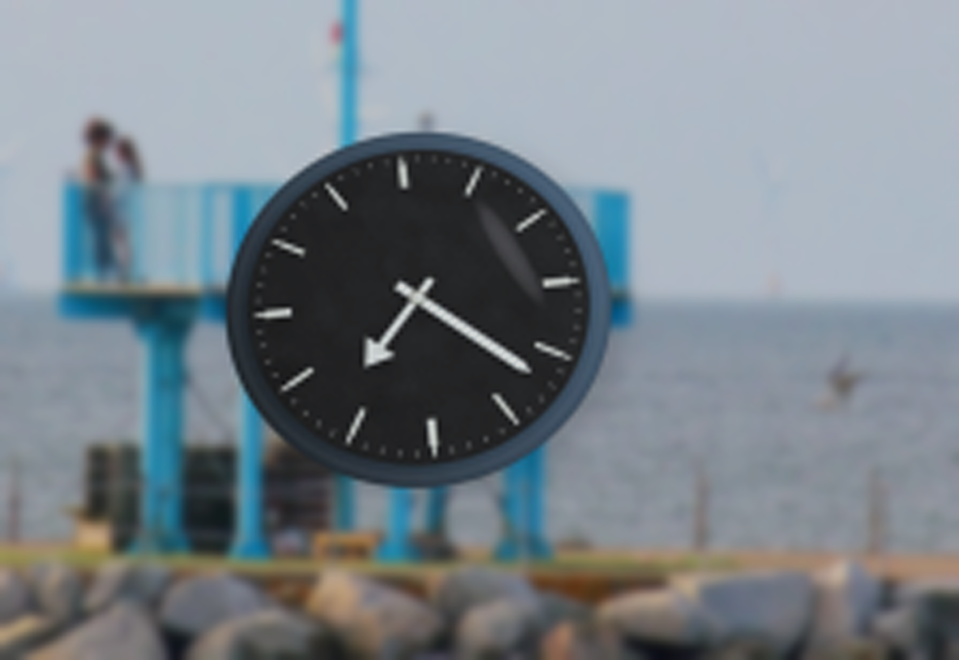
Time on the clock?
7:22
